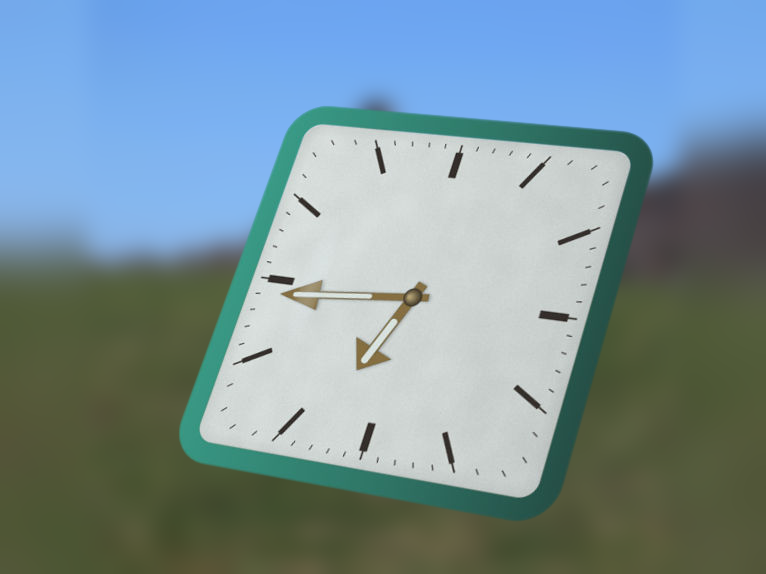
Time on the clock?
6:44
